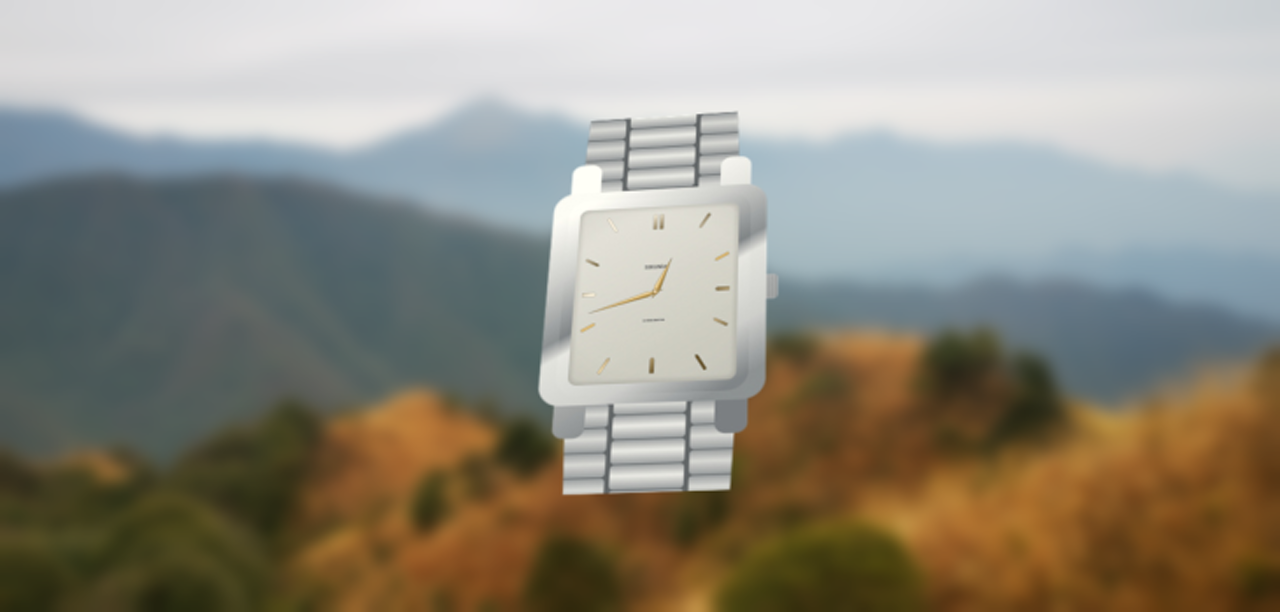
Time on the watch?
12:42
